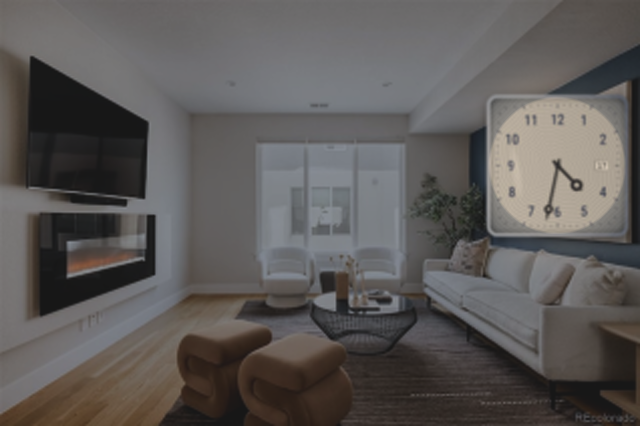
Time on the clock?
4:32
